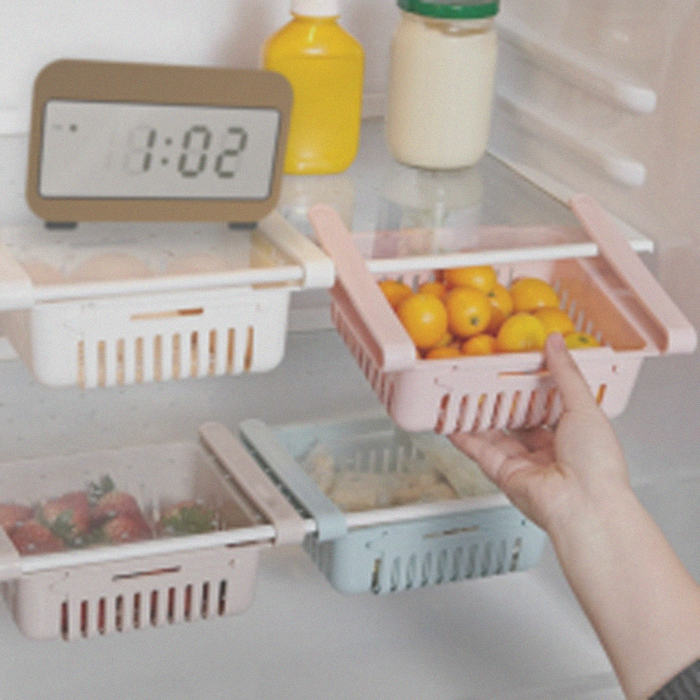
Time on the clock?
1:02
